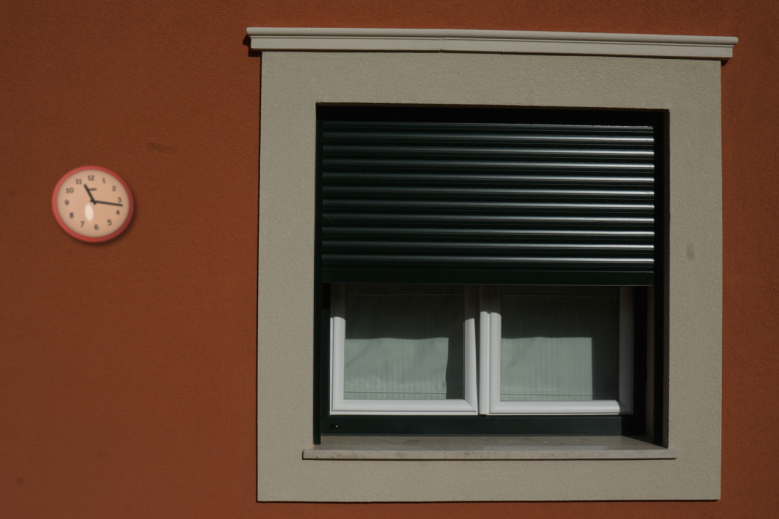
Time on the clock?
11:17
